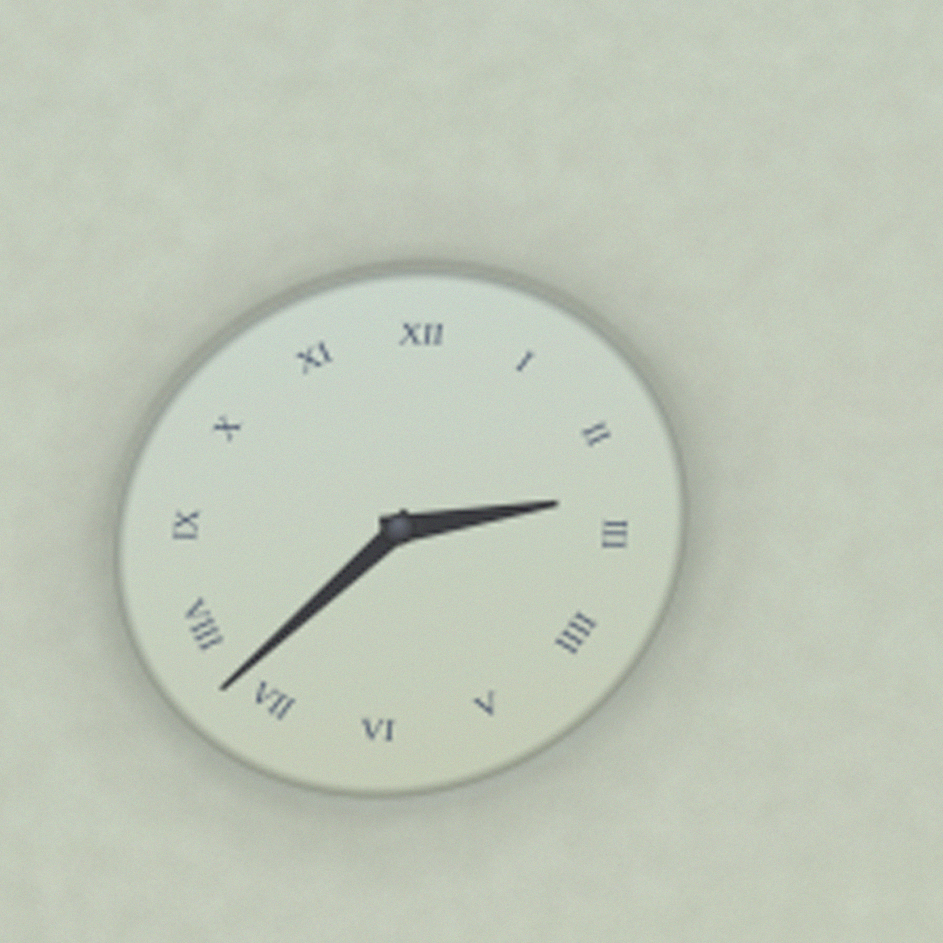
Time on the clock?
2:37
